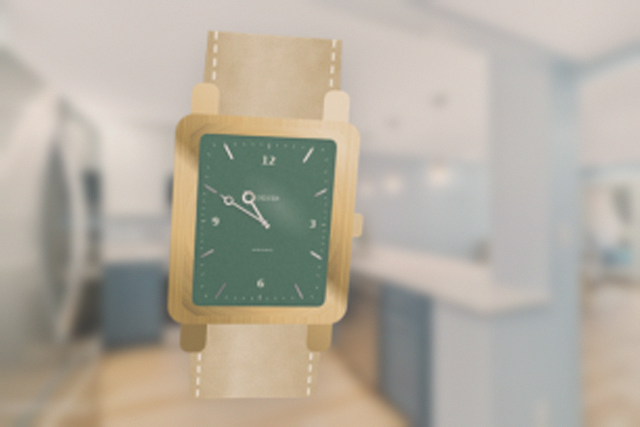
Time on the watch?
10:50
